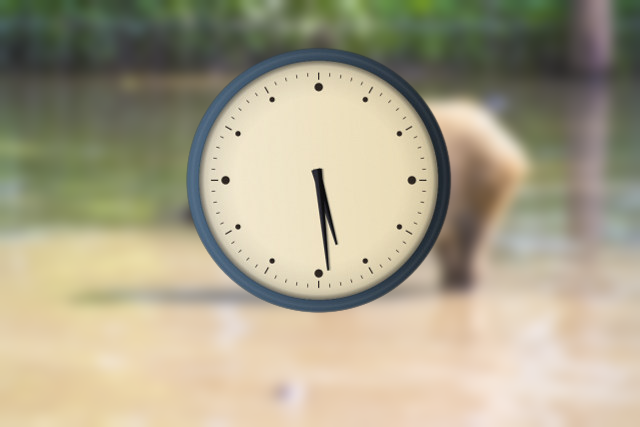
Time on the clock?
5:29
